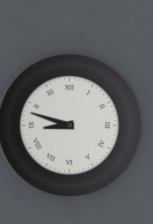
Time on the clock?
8:48
